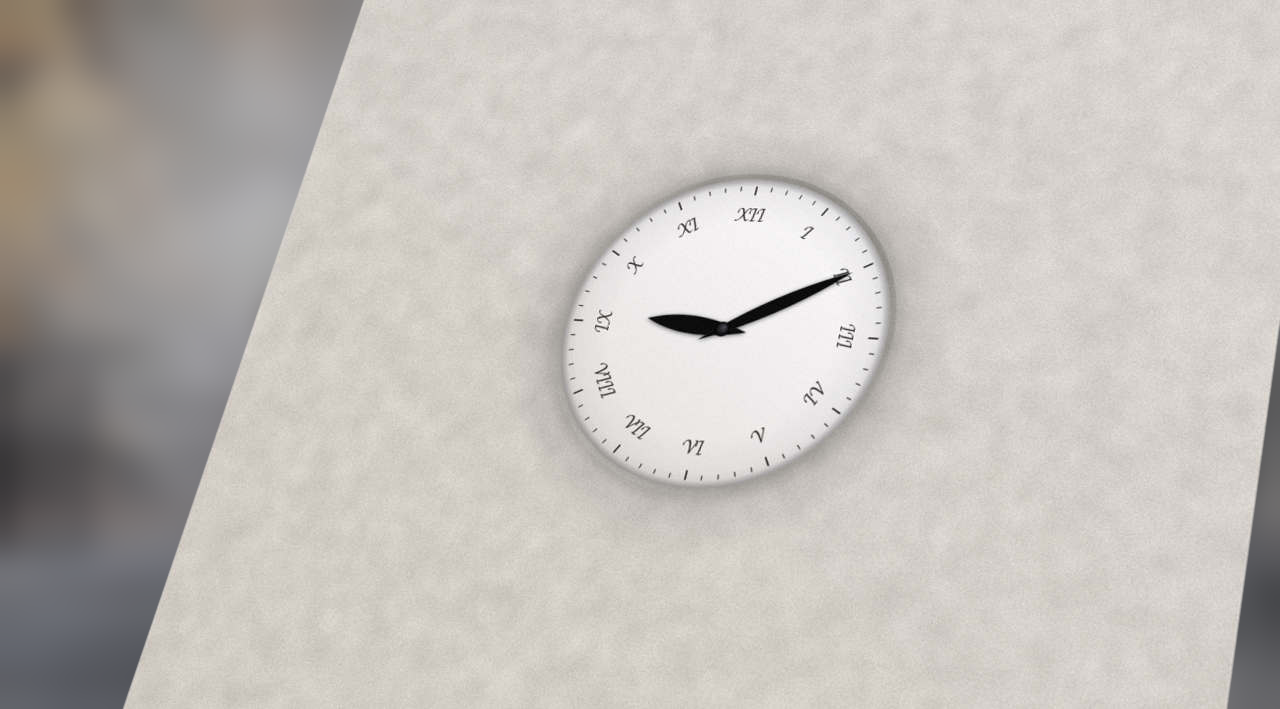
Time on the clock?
9:10
